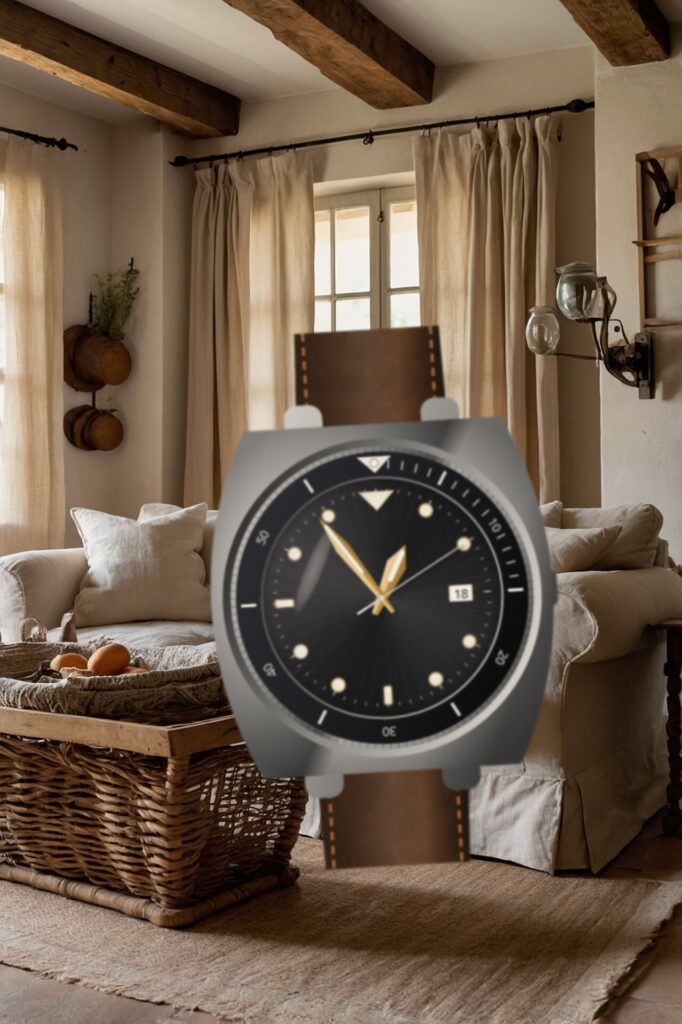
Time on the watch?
12:54:10
